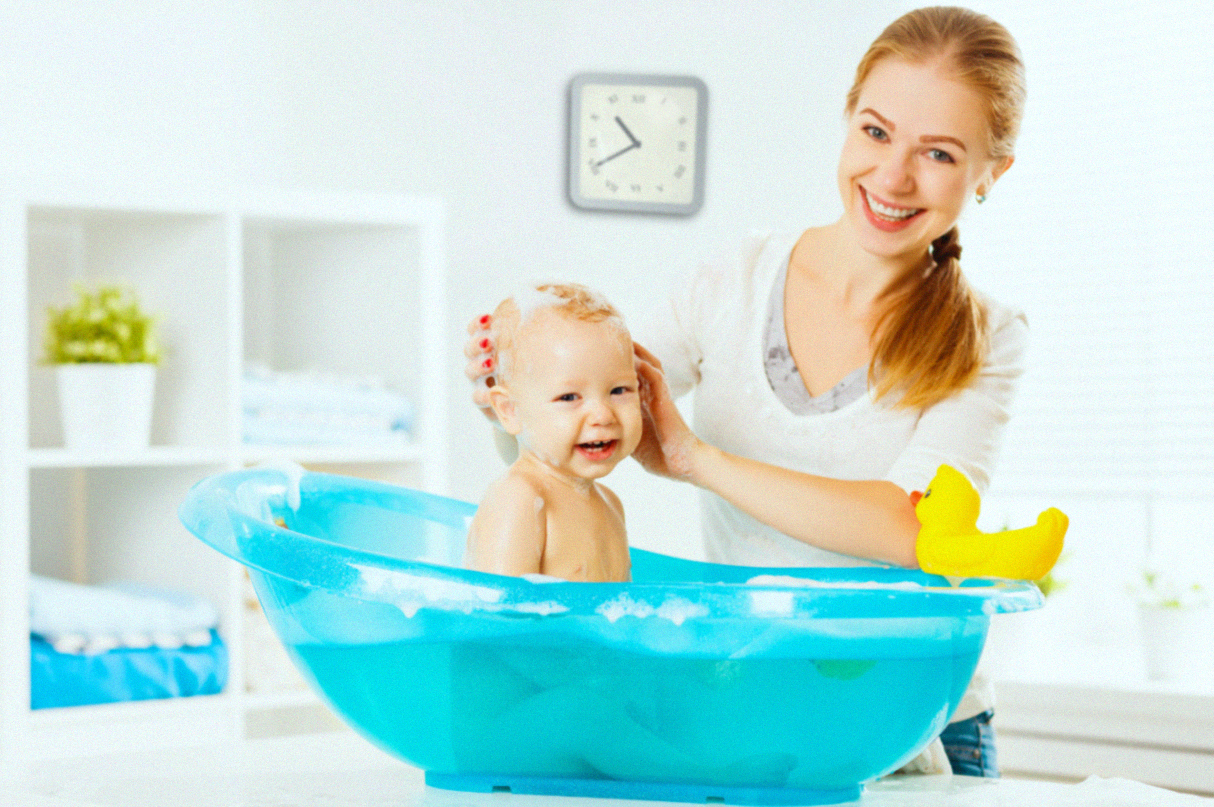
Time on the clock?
10:40
